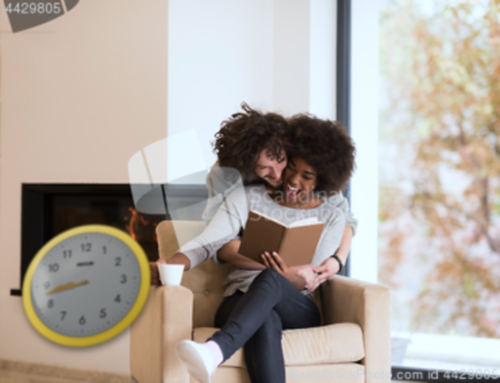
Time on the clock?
8:43
